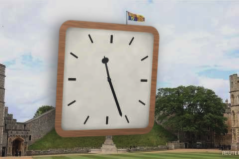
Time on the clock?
11:26
